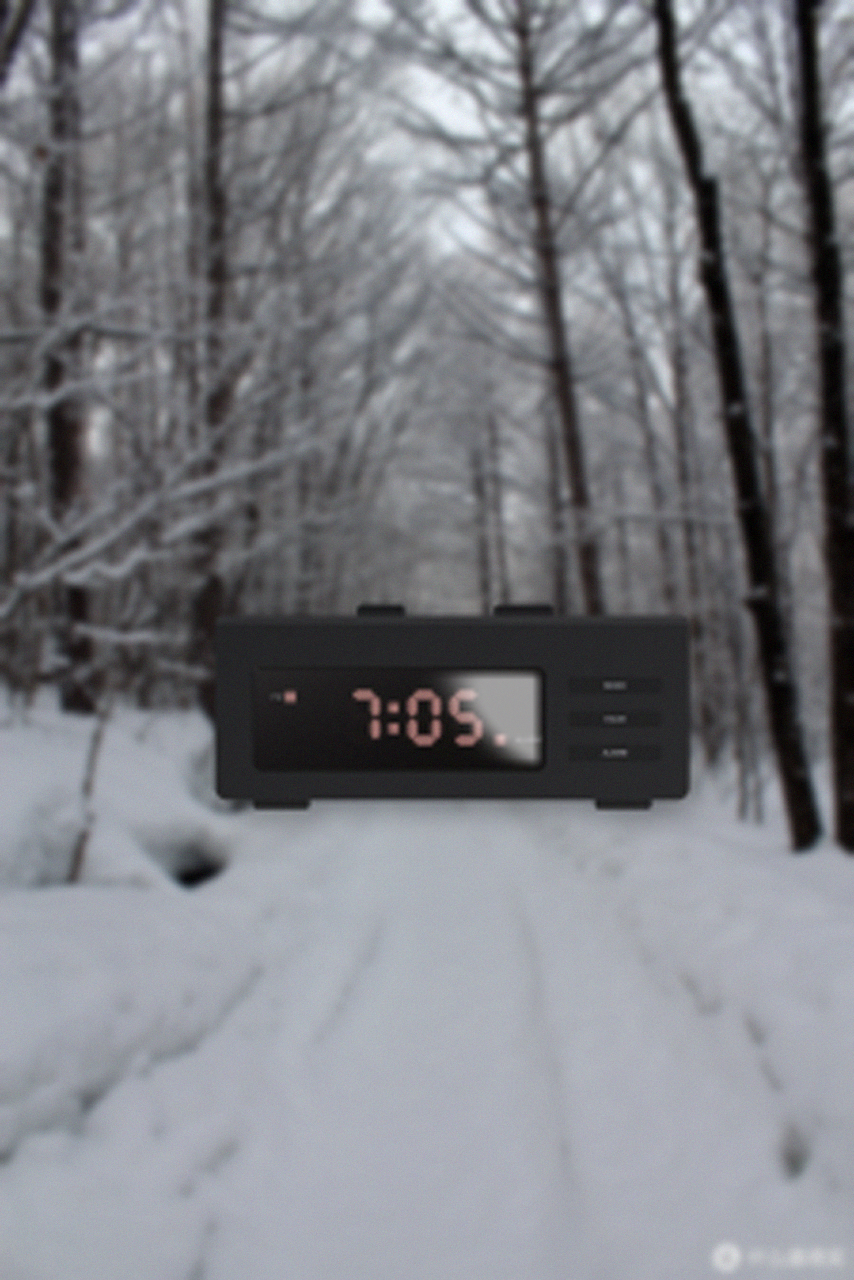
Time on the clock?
7:05
